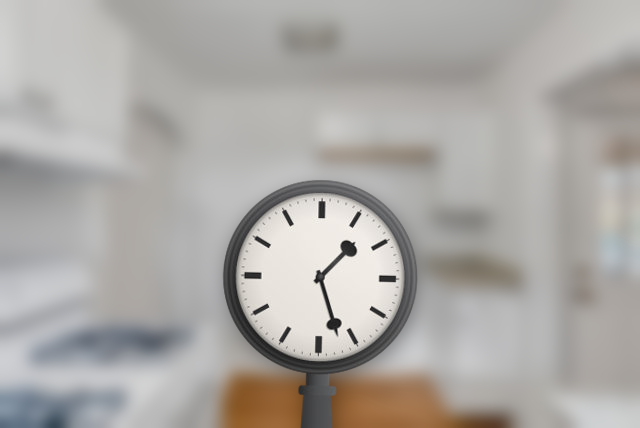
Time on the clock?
1:27
